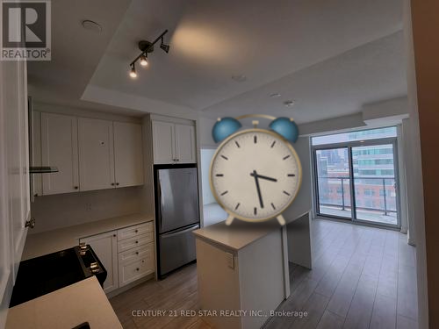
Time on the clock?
3:28
